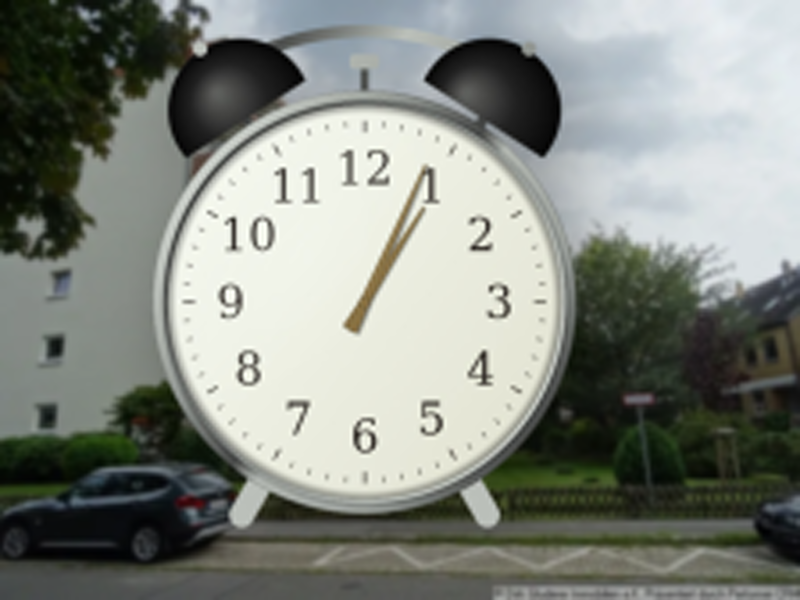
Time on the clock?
1:04
